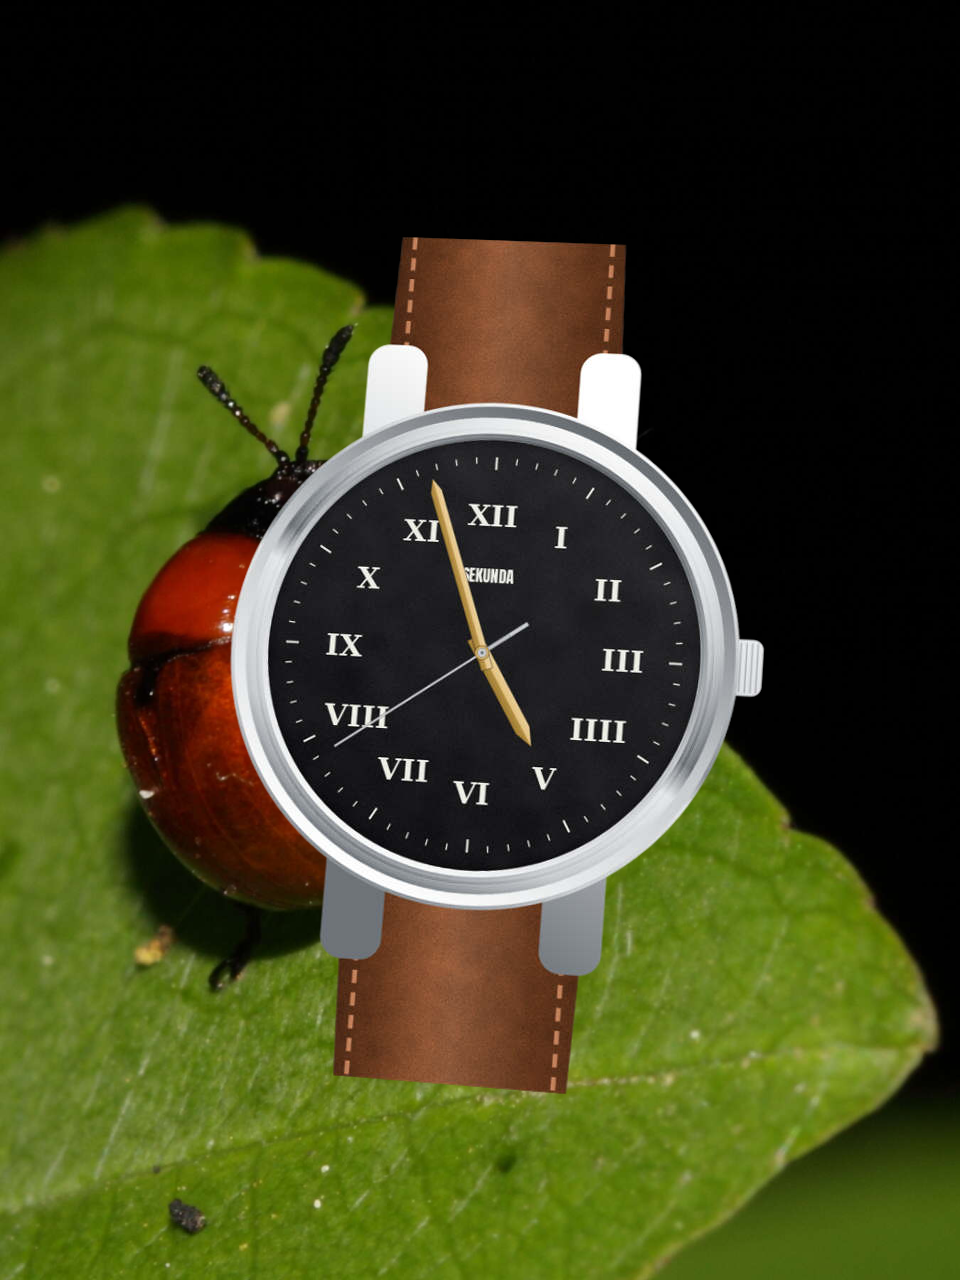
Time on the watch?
4:56:39
